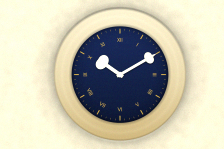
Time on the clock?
10:10
